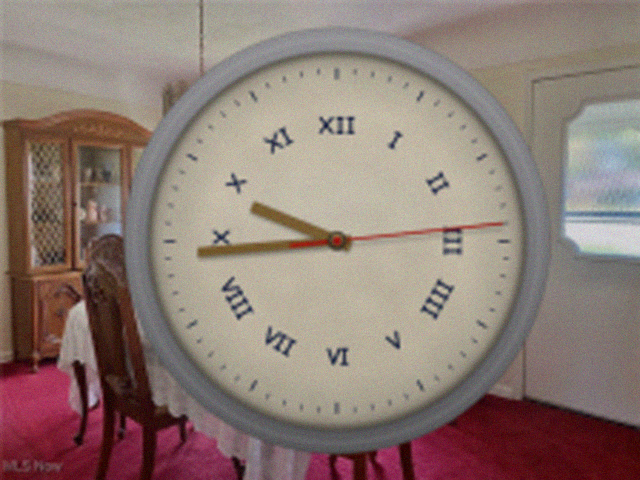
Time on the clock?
9:44:14
